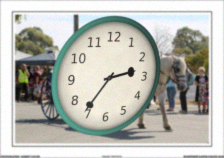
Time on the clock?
2:36
